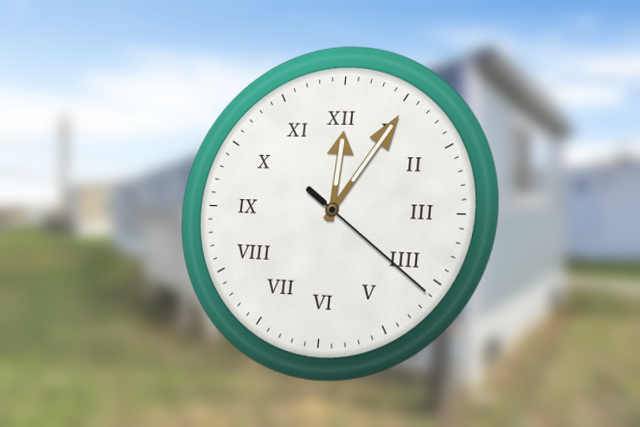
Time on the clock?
12:05:21
